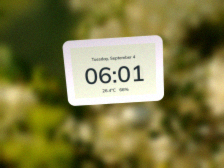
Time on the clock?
6:01
